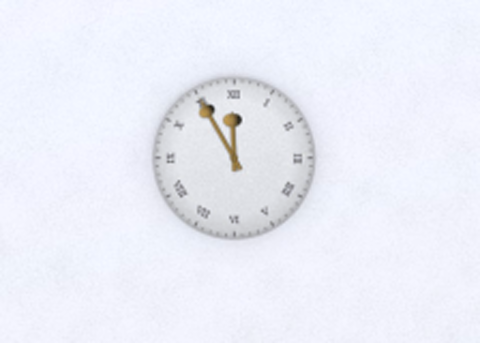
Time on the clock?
11:55
